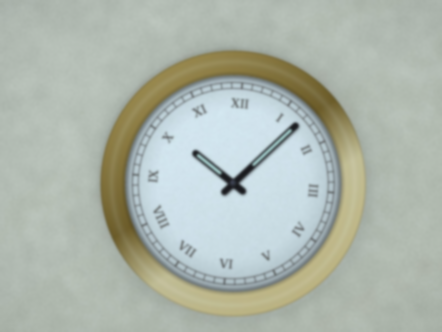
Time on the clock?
10:07
